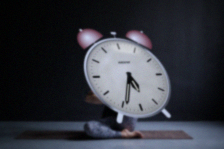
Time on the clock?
5:34
